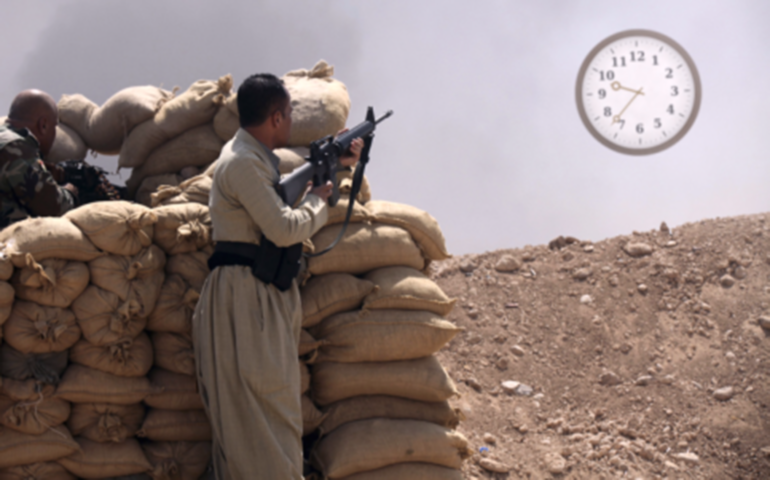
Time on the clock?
9:37
